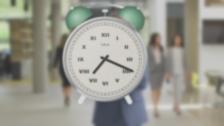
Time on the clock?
7:19
